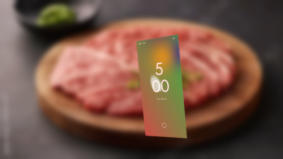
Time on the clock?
5:00
